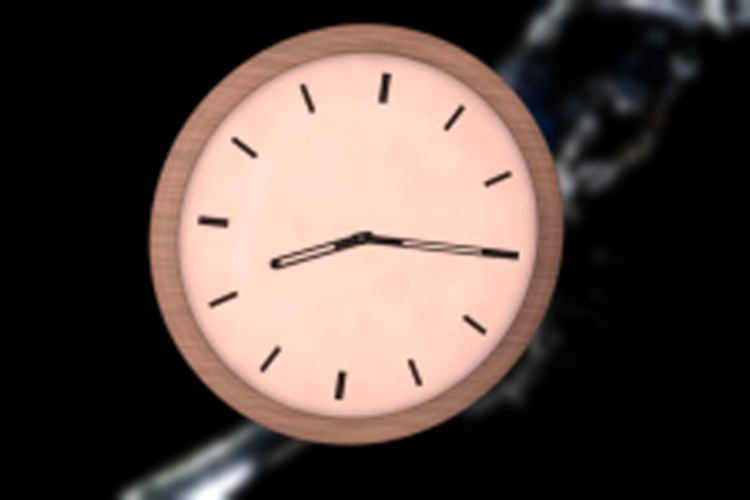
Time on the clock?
8:15
